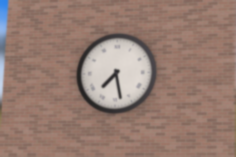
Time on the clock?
7:28
